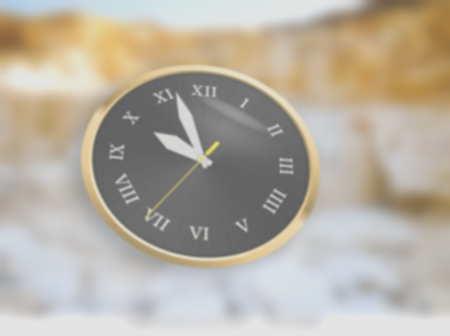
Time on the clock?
9:56:36
